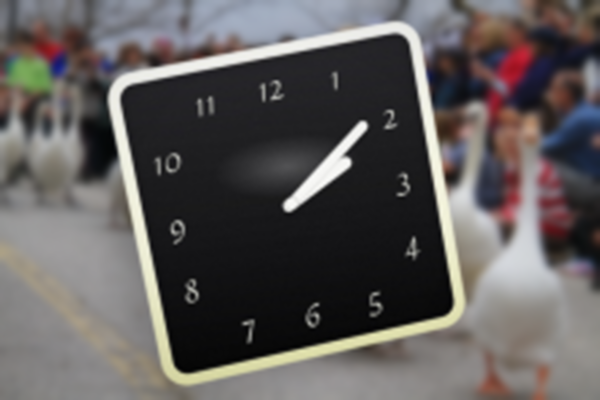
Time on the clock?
2:09
